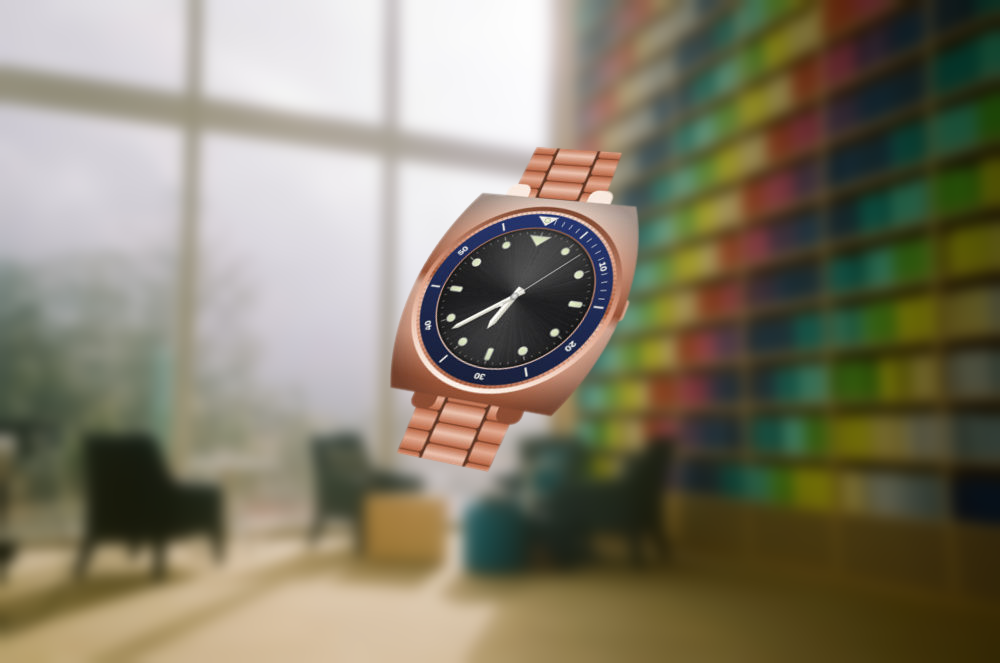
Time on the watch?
6:38:07
